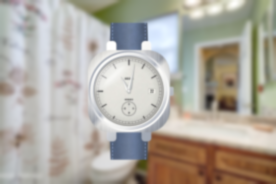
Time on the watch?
11:02
